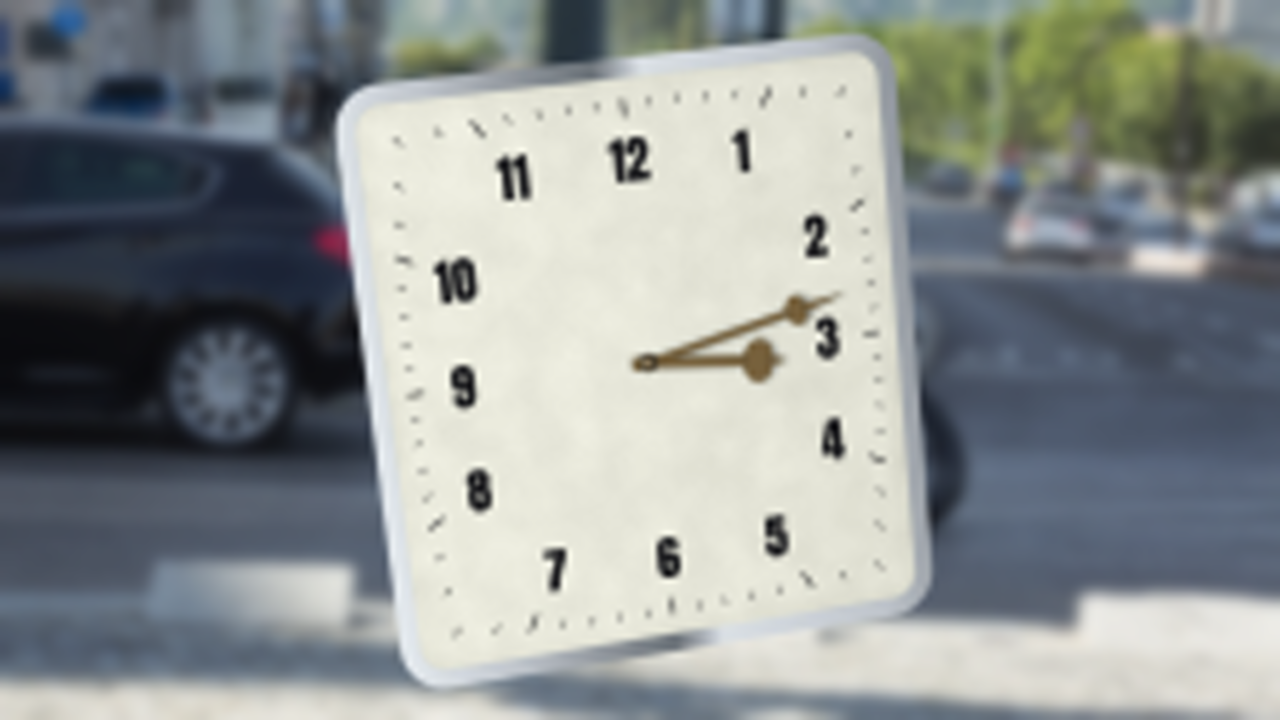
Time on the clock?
3:13
